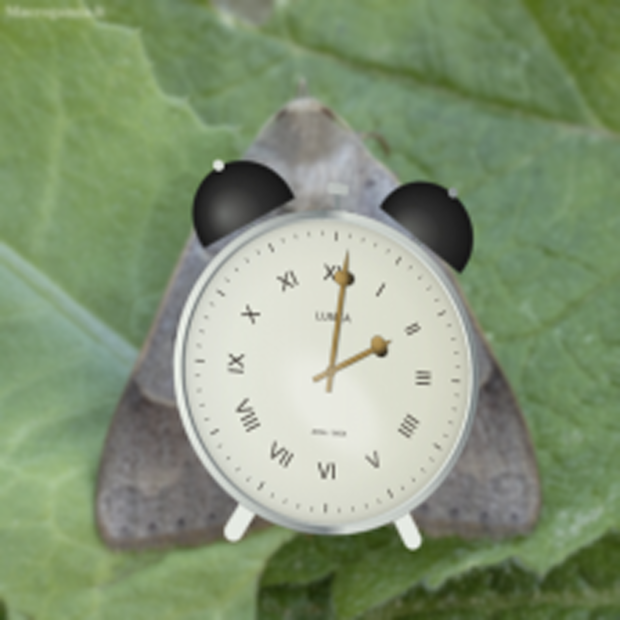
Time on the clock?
2:01
